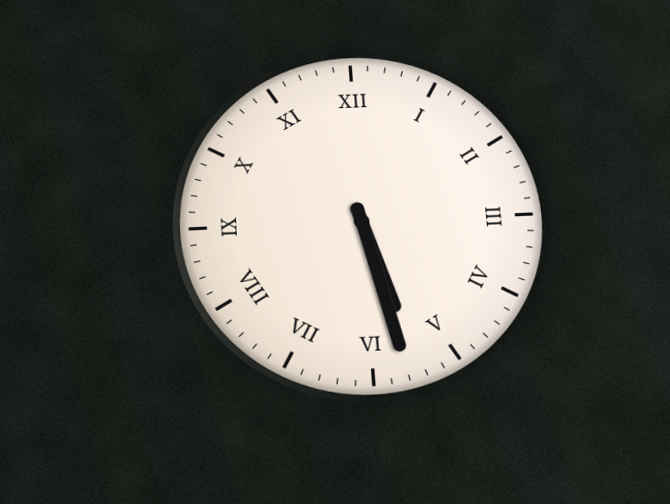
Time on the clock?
5:28
